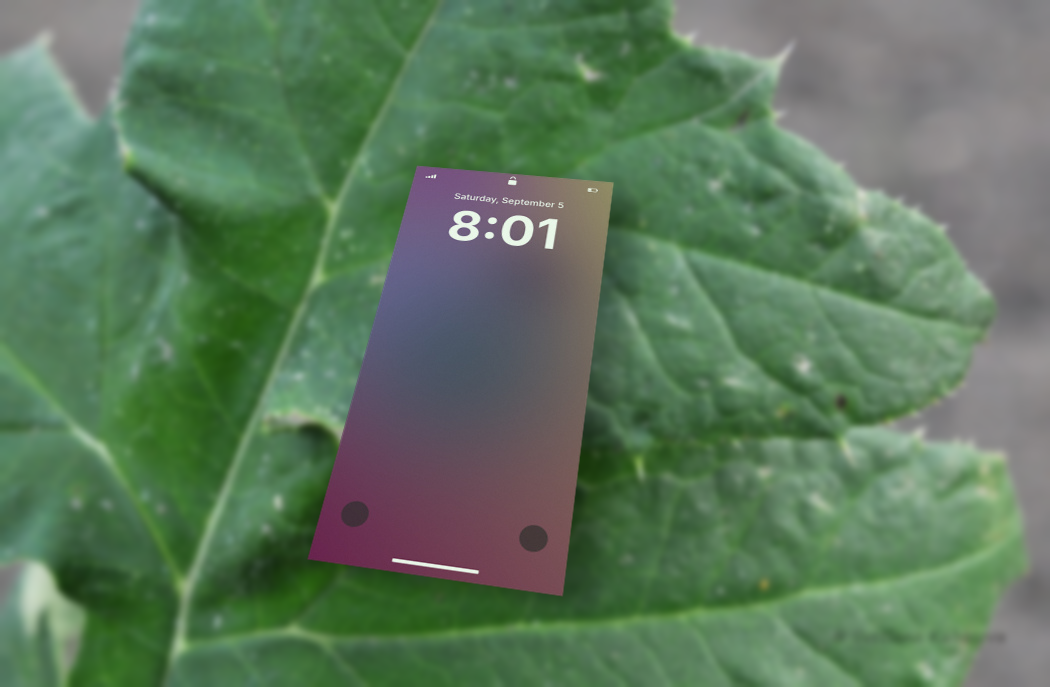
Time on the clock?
8:01
